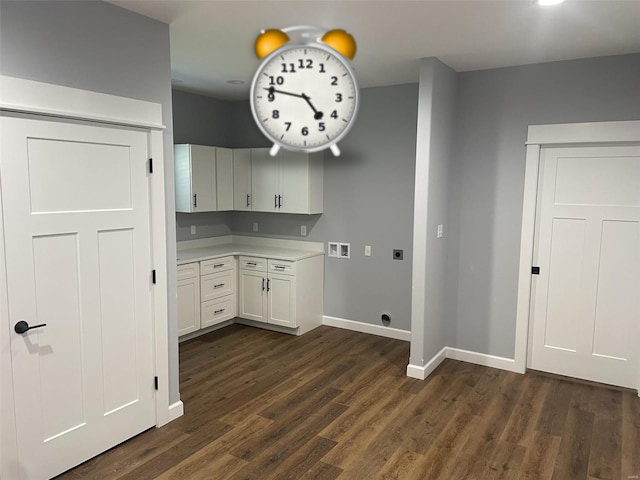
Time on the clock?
4:47
